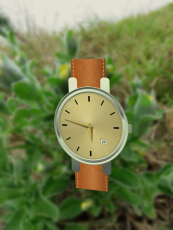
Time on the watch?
5:47
